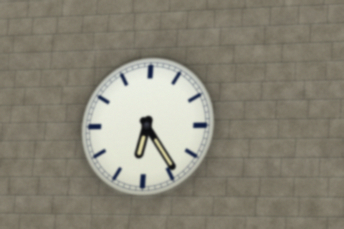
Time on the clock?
6:24
